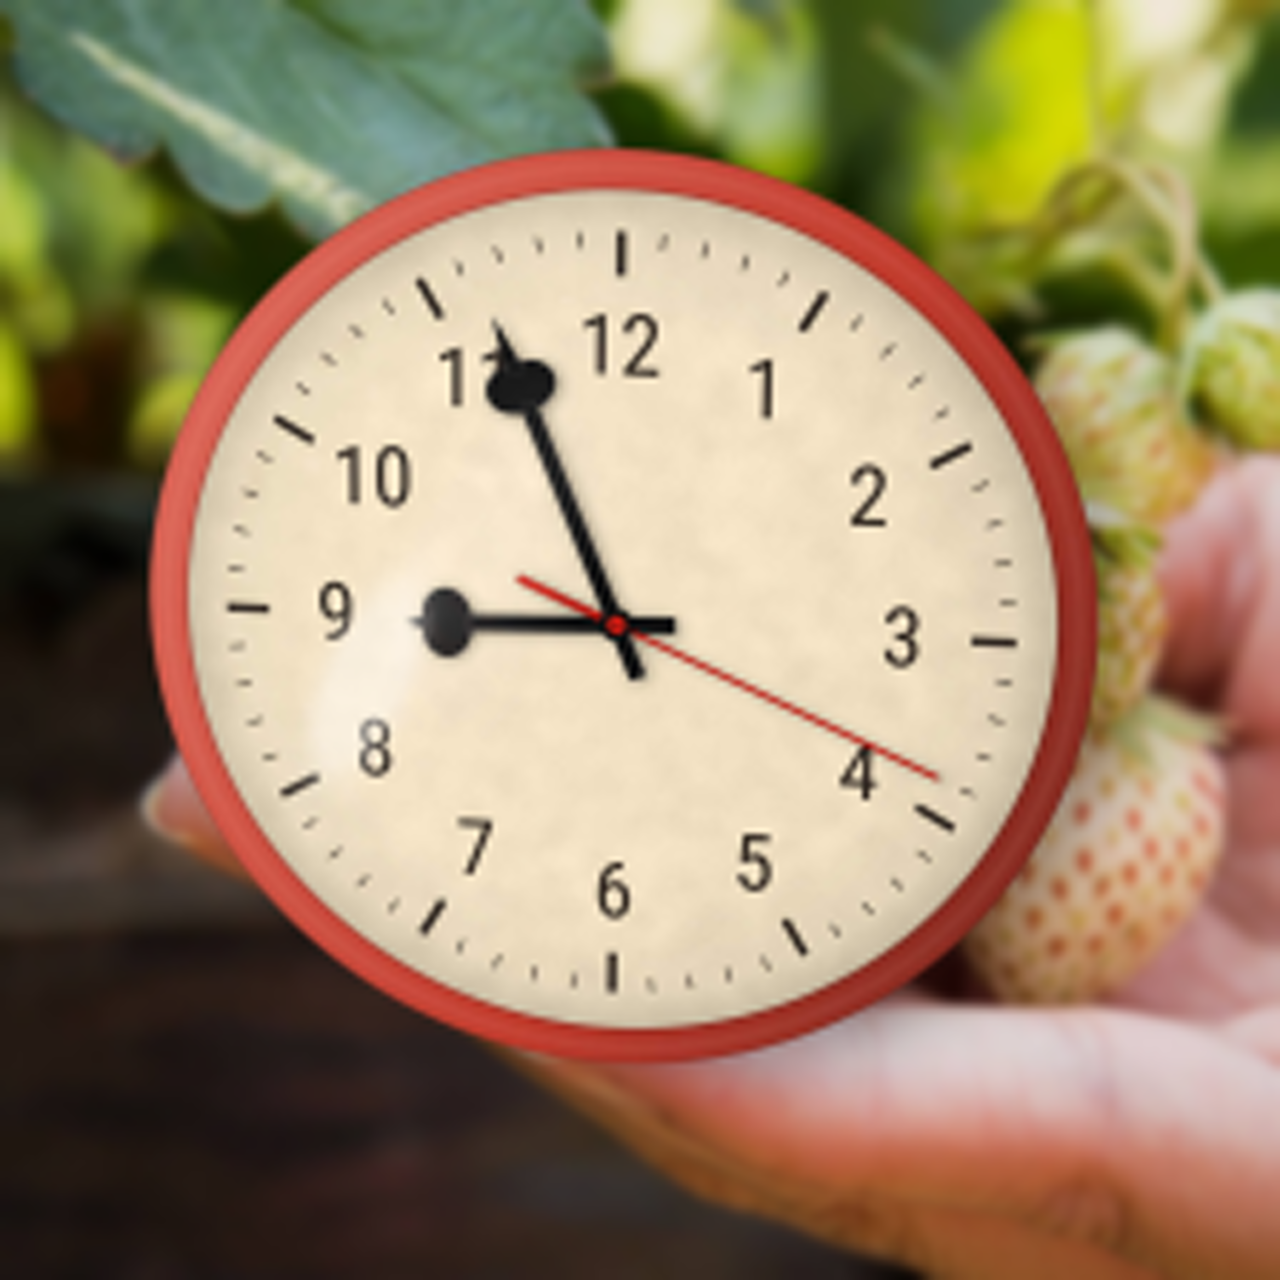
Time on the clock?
8:56:19
